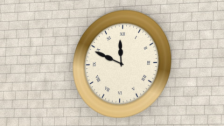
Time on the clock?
11:49
